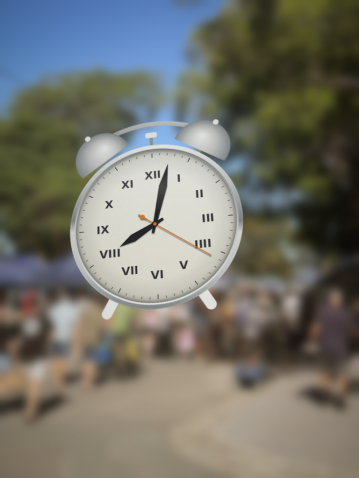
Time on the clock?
8:02:21
